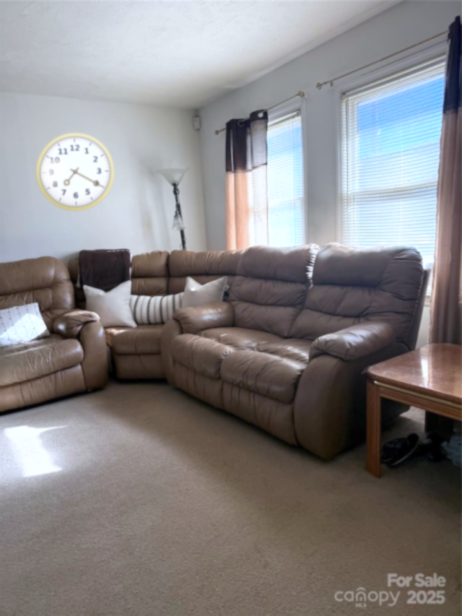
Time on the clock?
7:20
